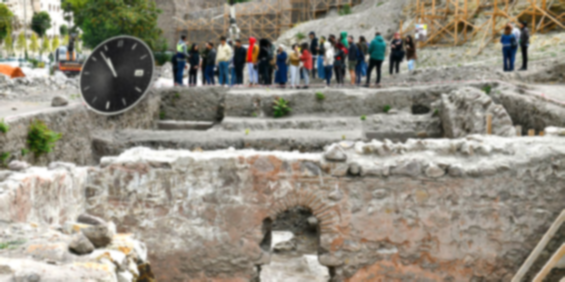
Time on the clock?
10:53
